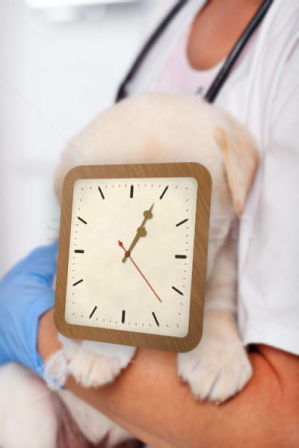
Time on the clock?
1:04:23
